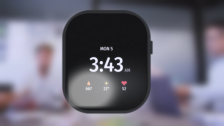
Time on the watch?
3:43
